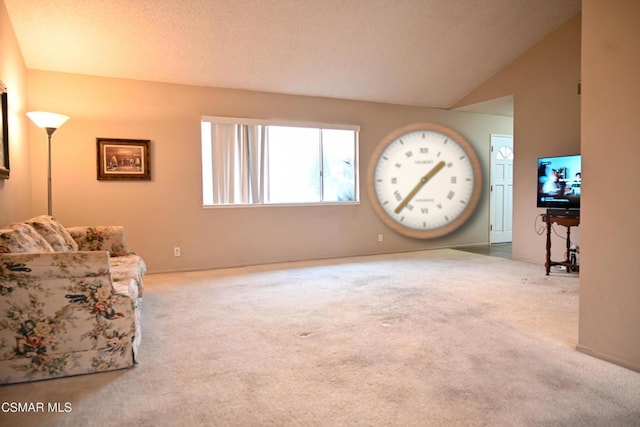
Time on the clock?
1:37
